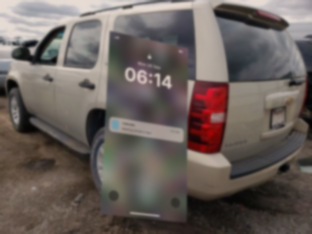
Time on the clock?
6:14
